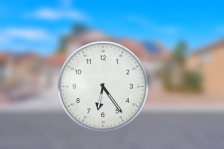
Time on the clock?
6:24
